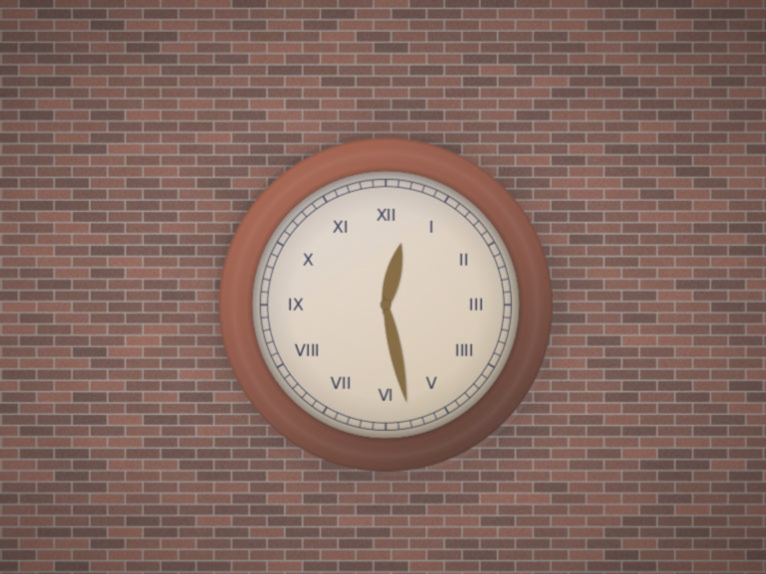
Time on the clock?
12:28
